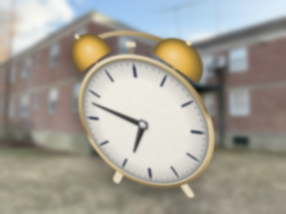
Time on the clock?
6:48
